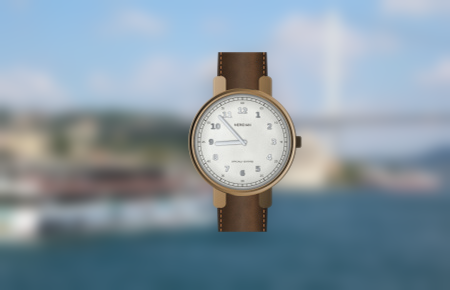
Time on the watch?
8:53
